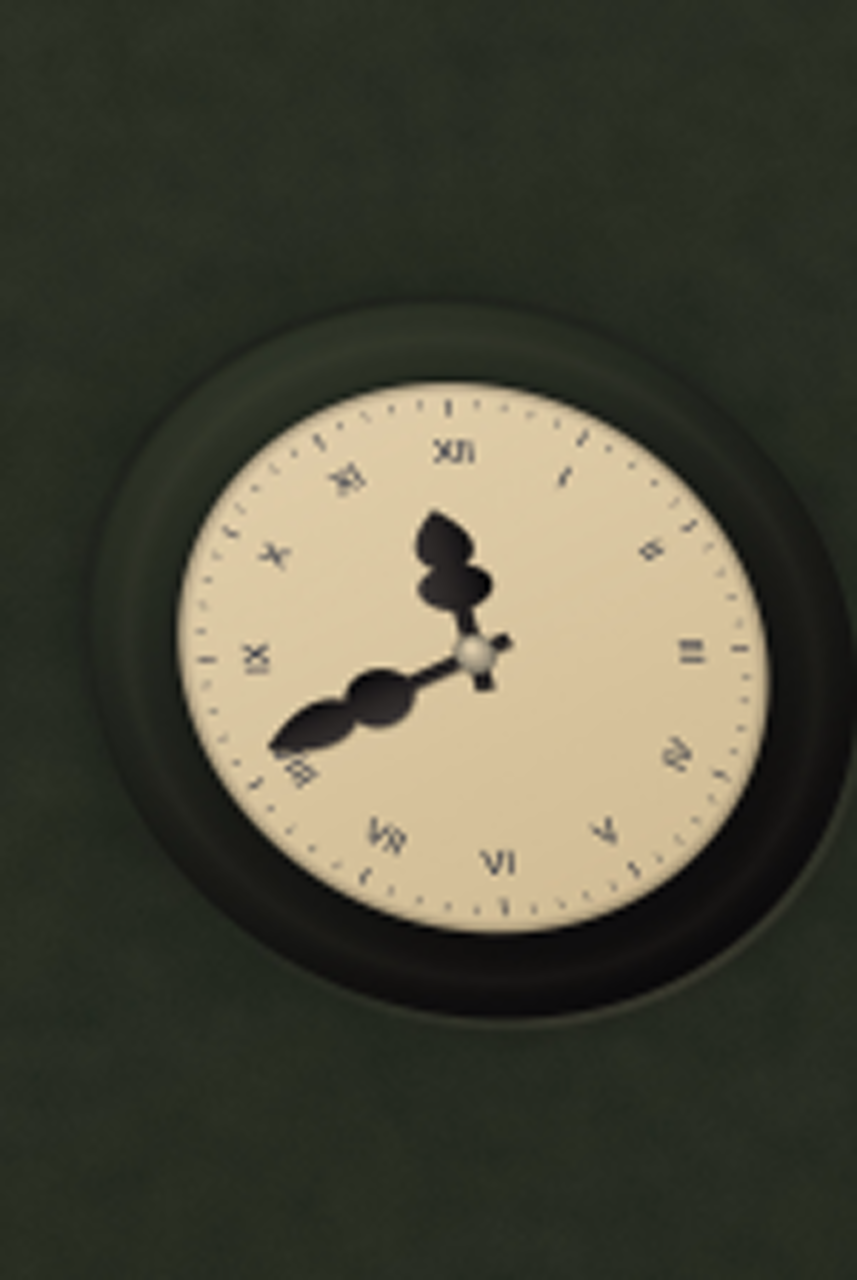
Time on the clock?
11:41
